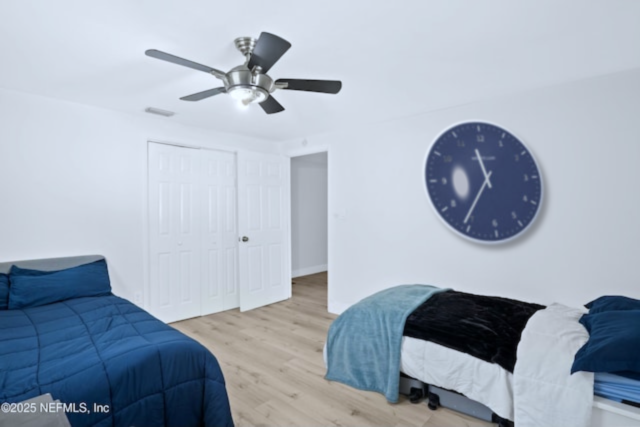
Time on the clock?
11:36
